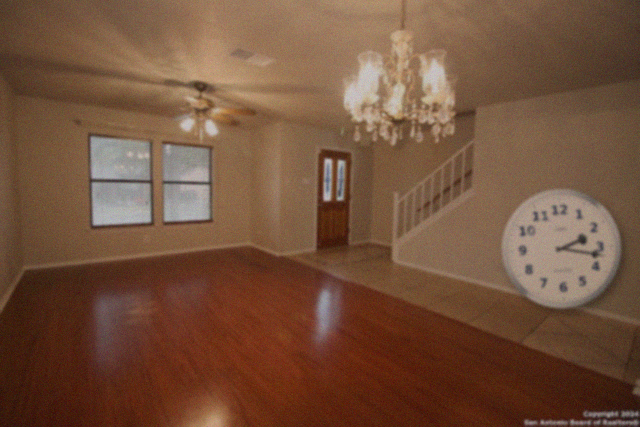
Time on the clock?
2:17
